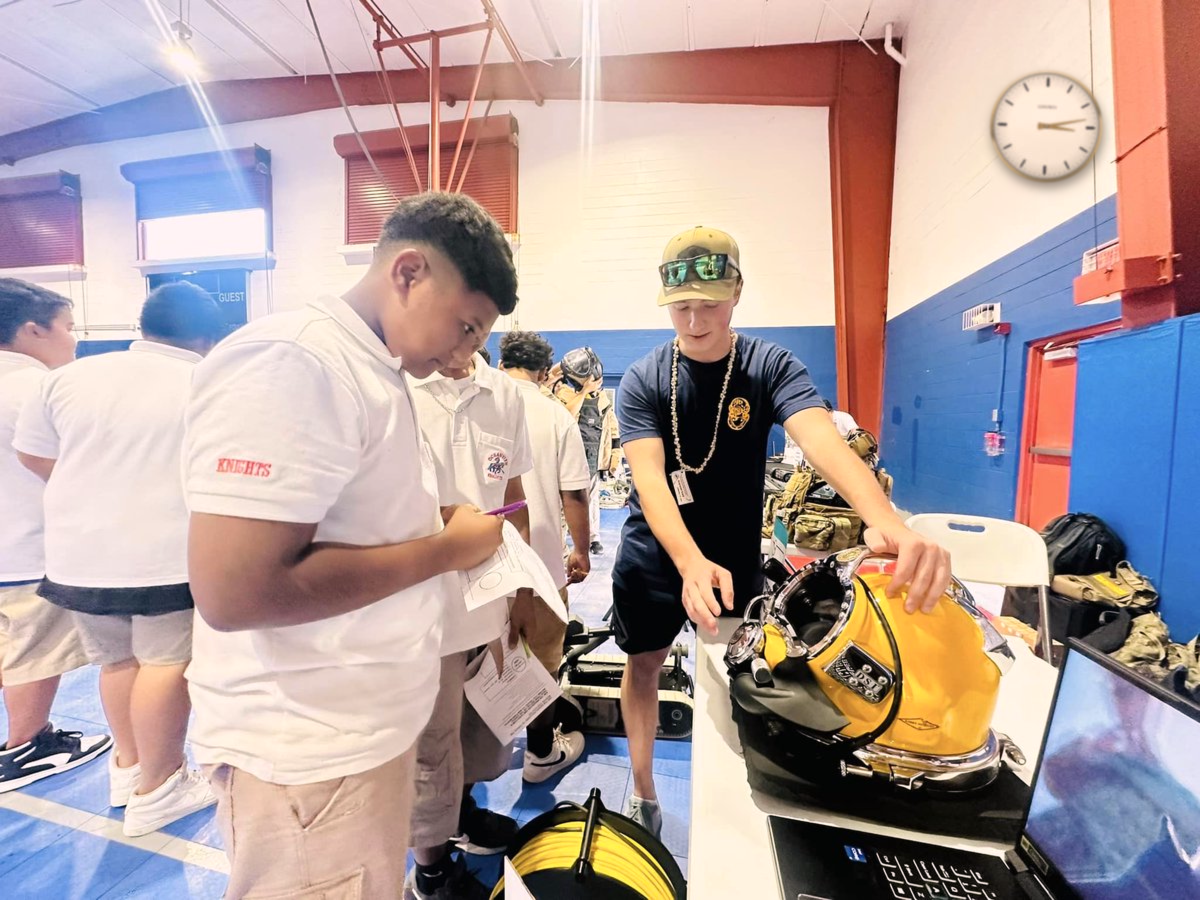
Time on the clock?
3:13
